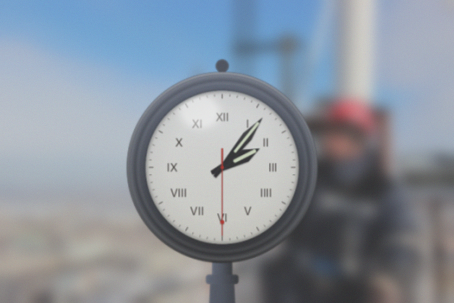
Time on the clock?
2:06:30
